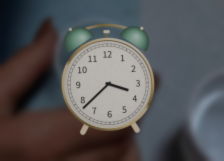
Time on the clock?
3:38
